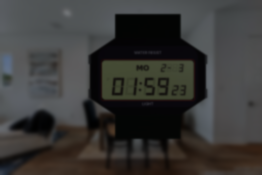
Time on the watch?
1:59
